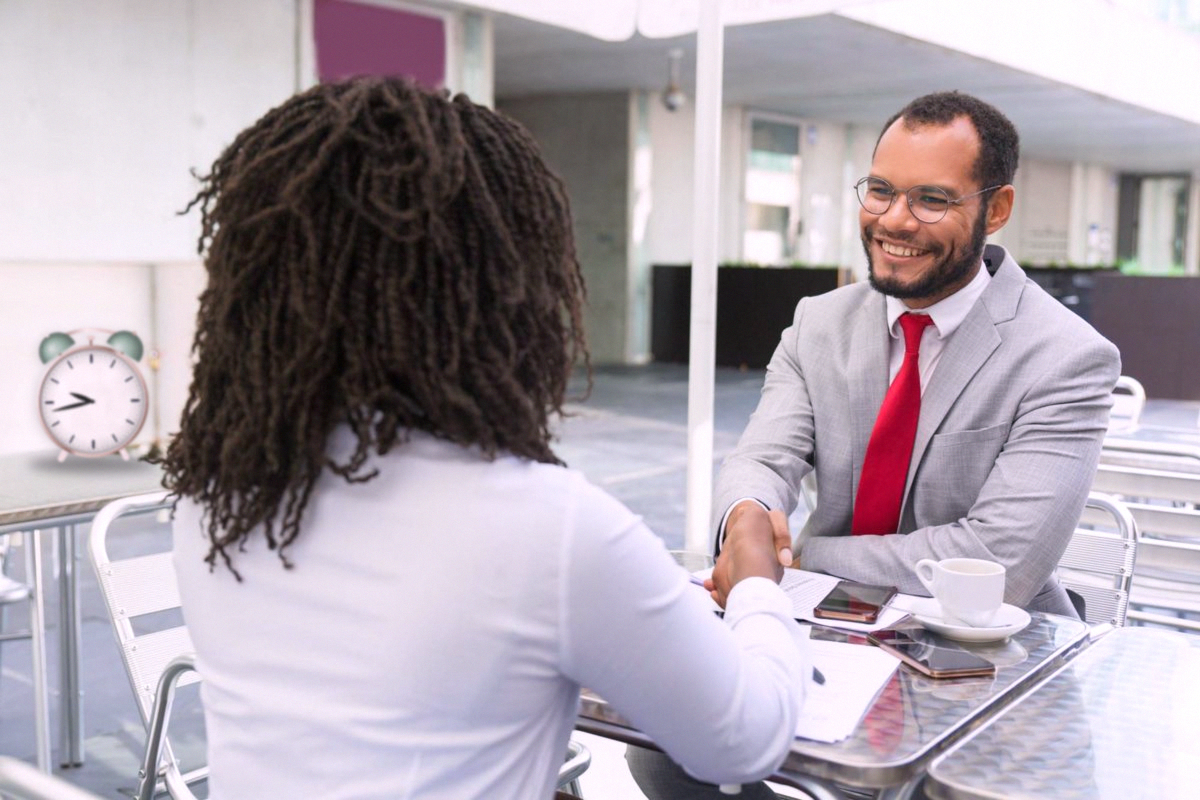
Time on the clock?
9:43
